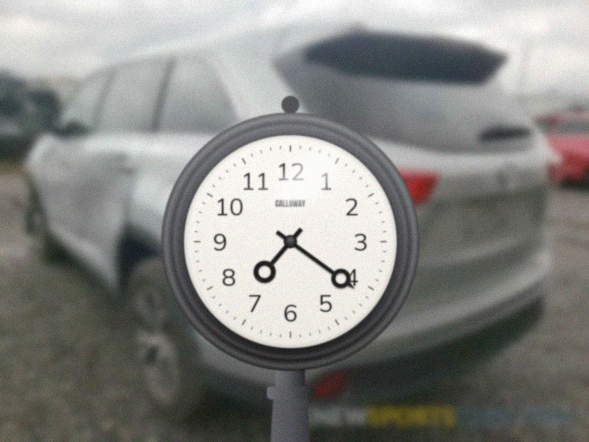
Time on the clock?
7:21
